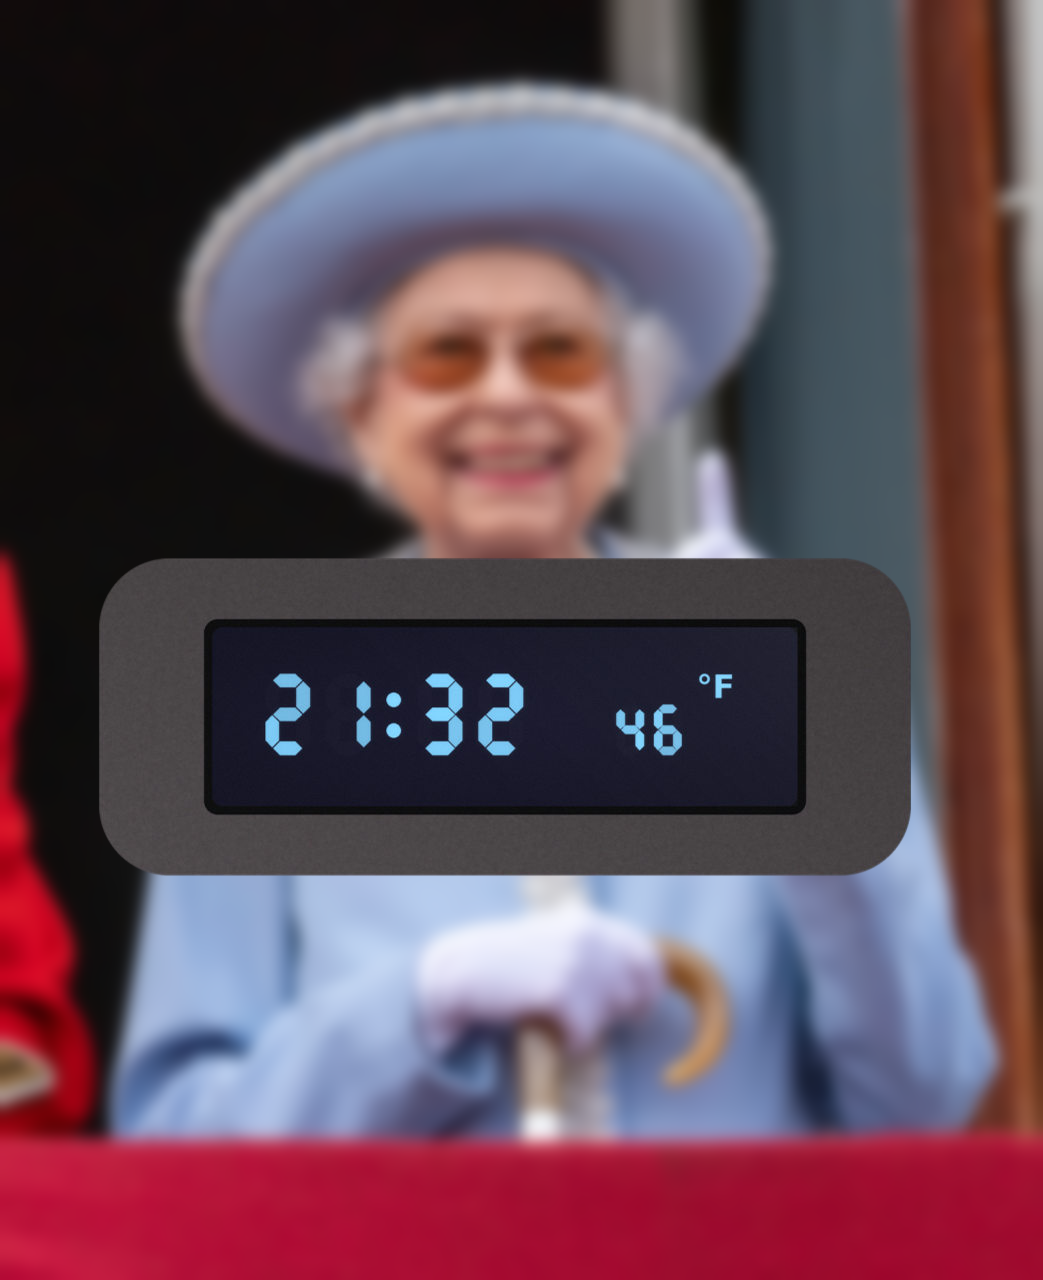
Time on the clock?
21:32
